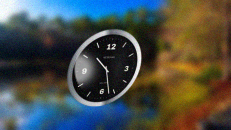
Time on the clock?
10:27
